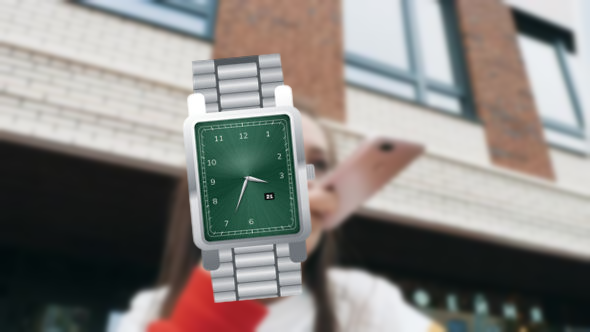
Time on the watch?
3:34
